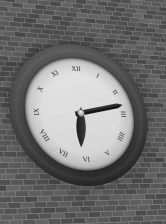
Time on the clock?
6:13
